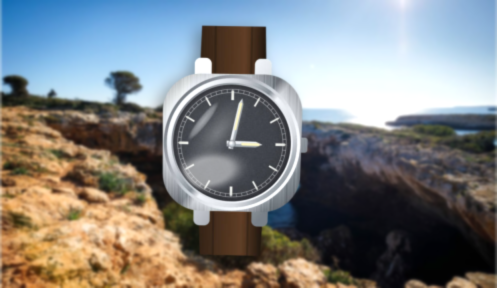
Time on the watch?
3:02
